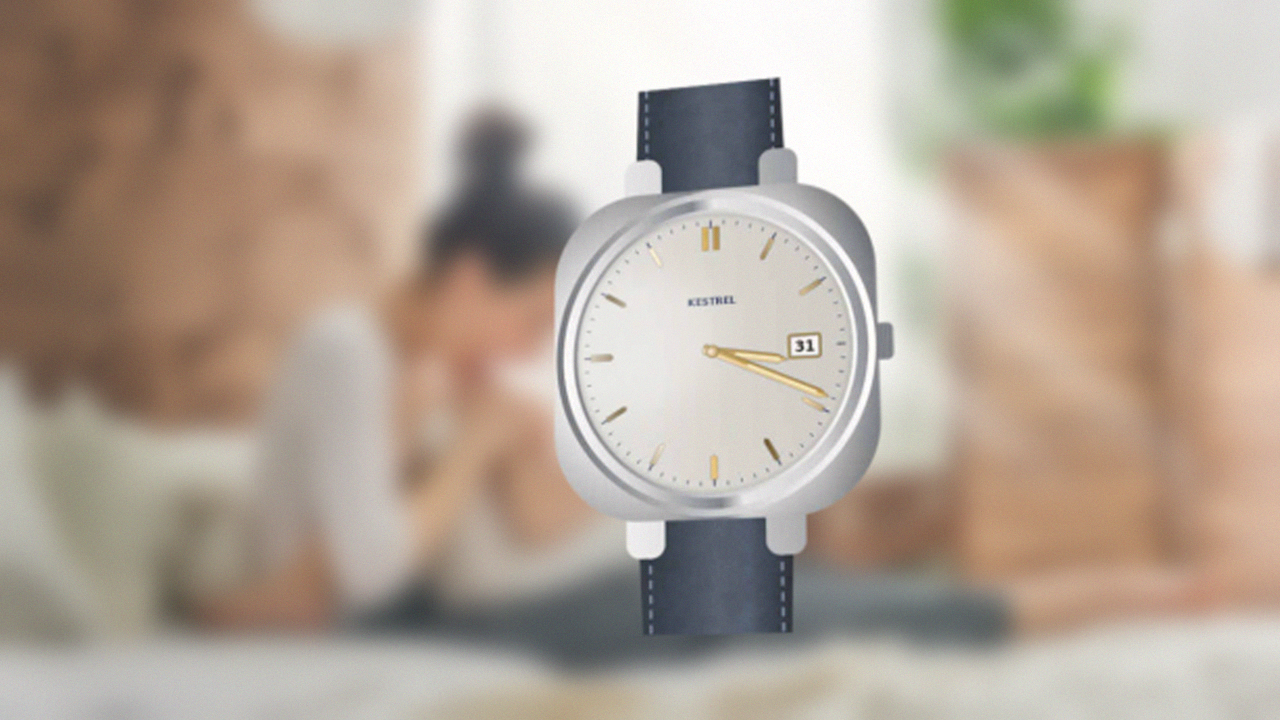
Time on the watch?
3:19
